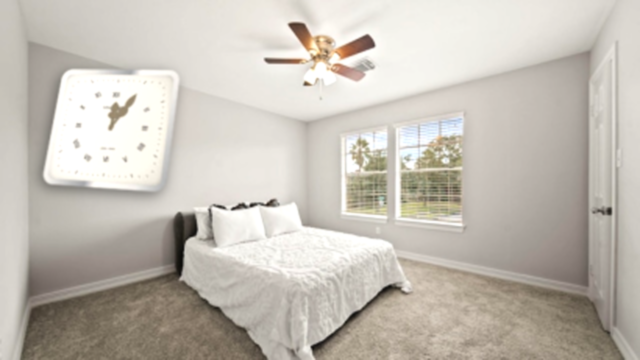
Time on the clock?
12:05
